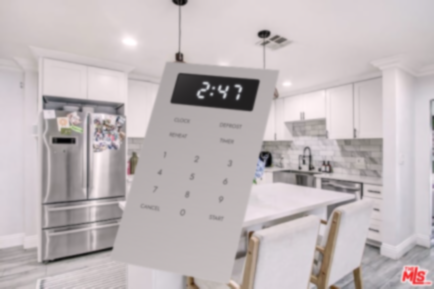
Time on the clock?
2:47
